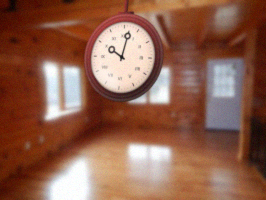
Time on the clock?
10:02
